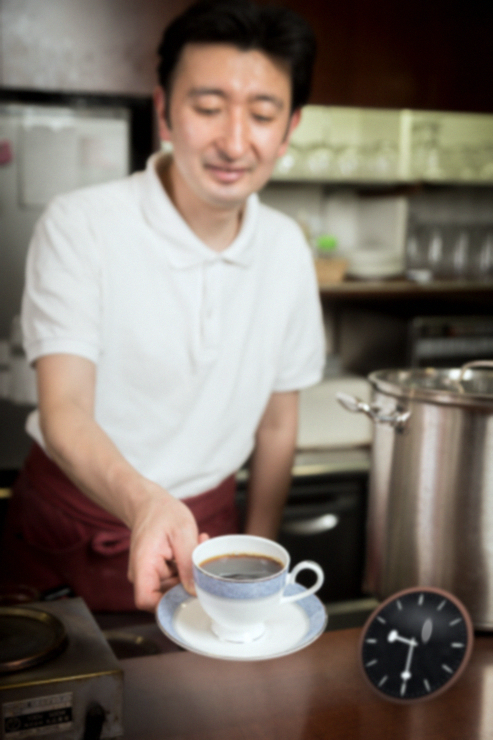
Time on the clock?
9:30
